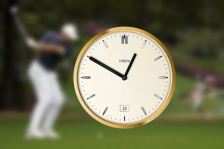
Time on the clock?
12:50
